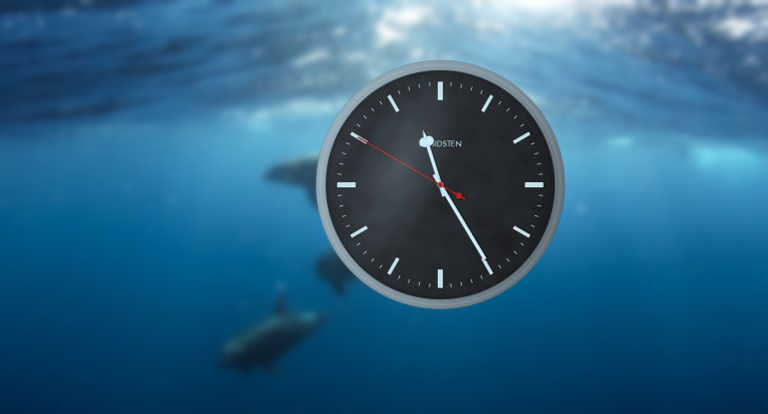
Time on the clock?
11:24:50
